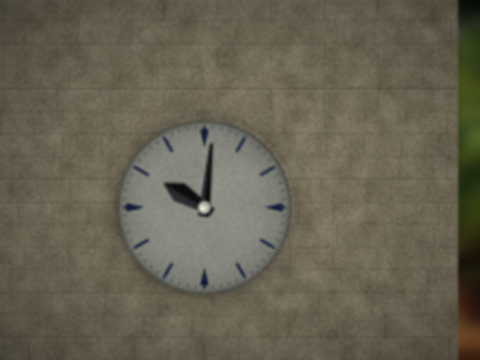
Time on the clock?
10:01
